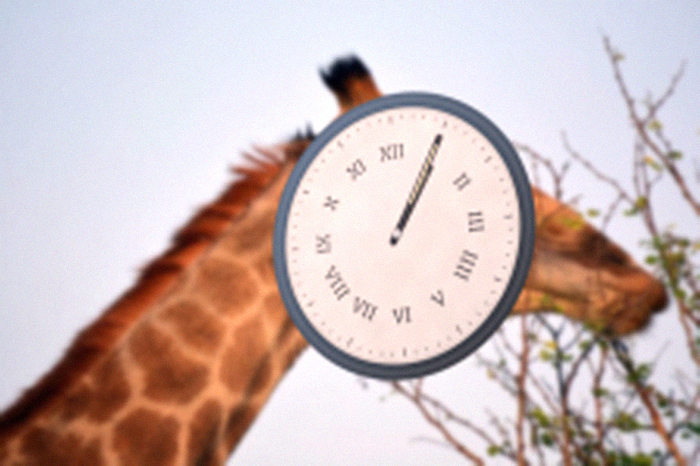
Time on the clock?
1:05
